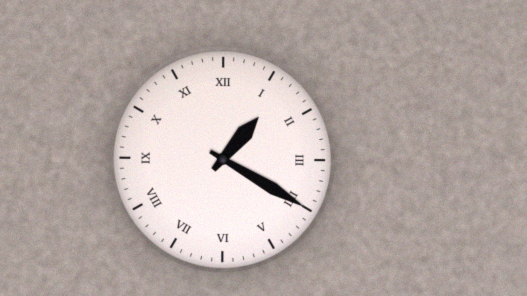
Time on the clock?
1:20
